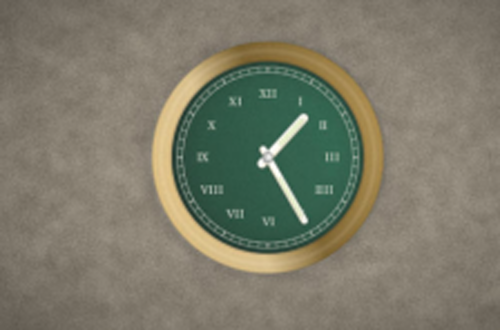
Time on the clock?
1:25
